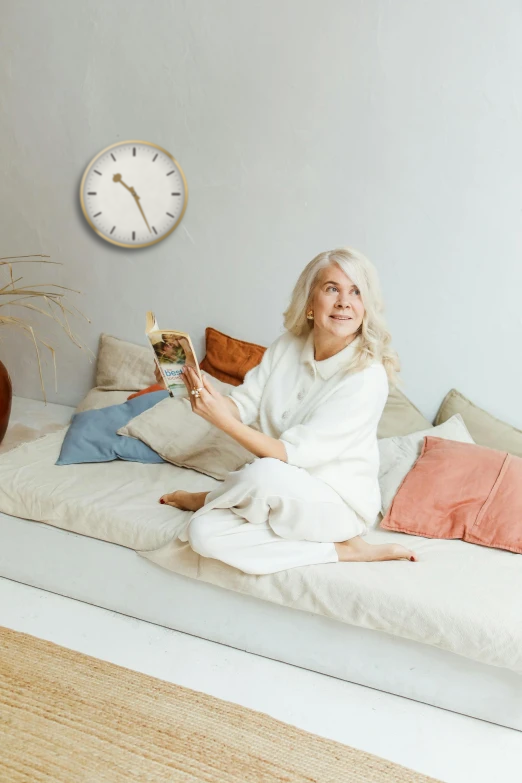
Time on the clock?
10:26
